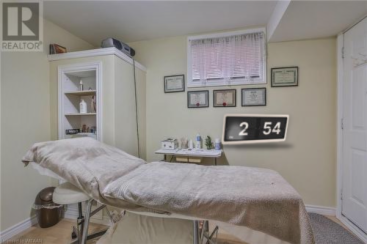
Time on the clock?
2:54
